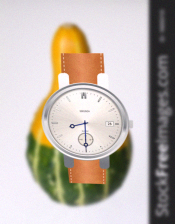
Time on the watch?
8:30
